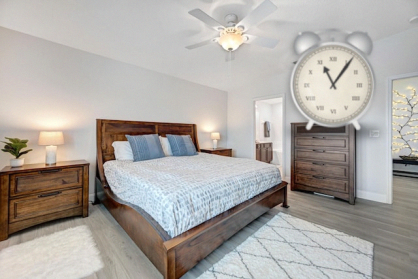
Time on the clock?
11:06
